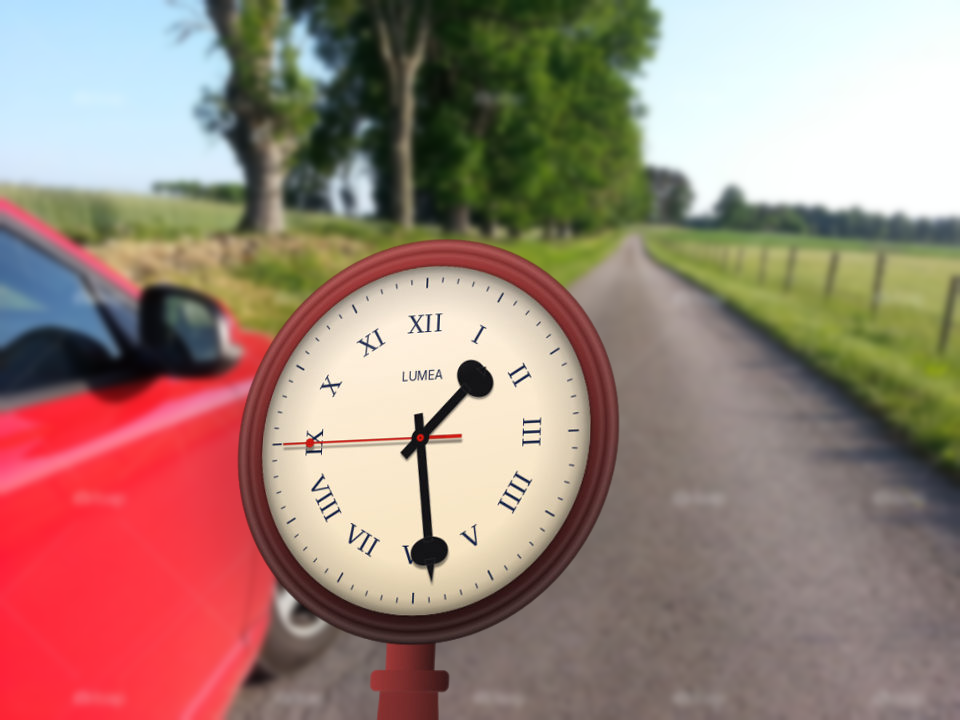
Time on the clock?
1:28:45
